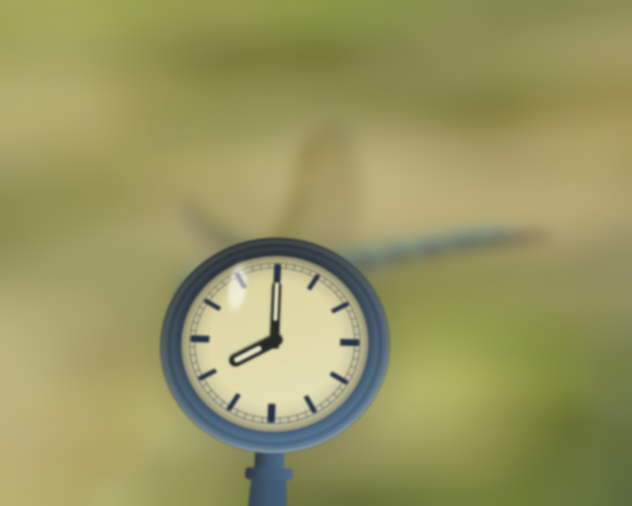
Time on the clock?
8:00
